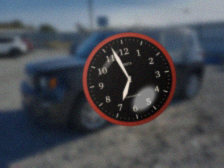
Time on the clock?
6:57
